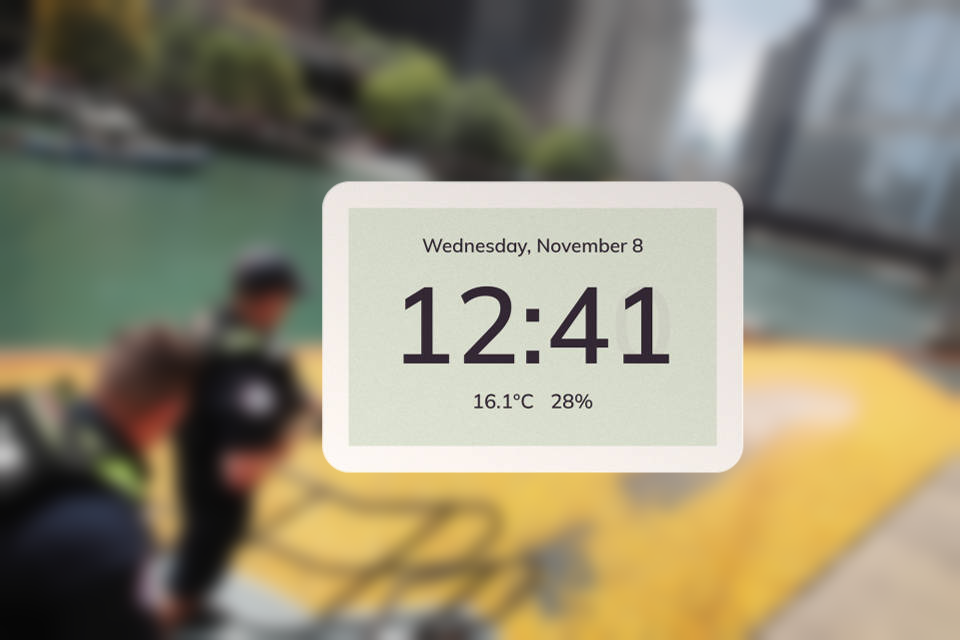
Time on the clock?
12:41
